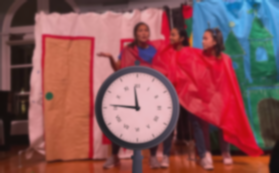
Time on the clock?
11:46
